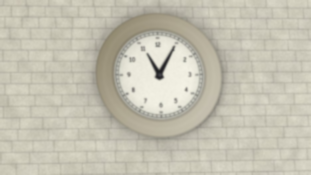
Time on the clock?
11:05
